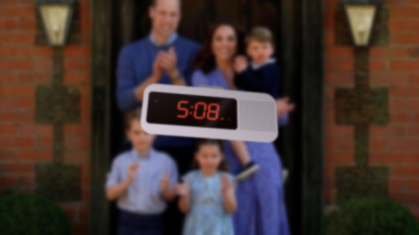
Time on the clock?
5:08
